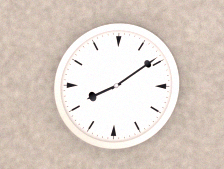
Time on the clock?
8:09
